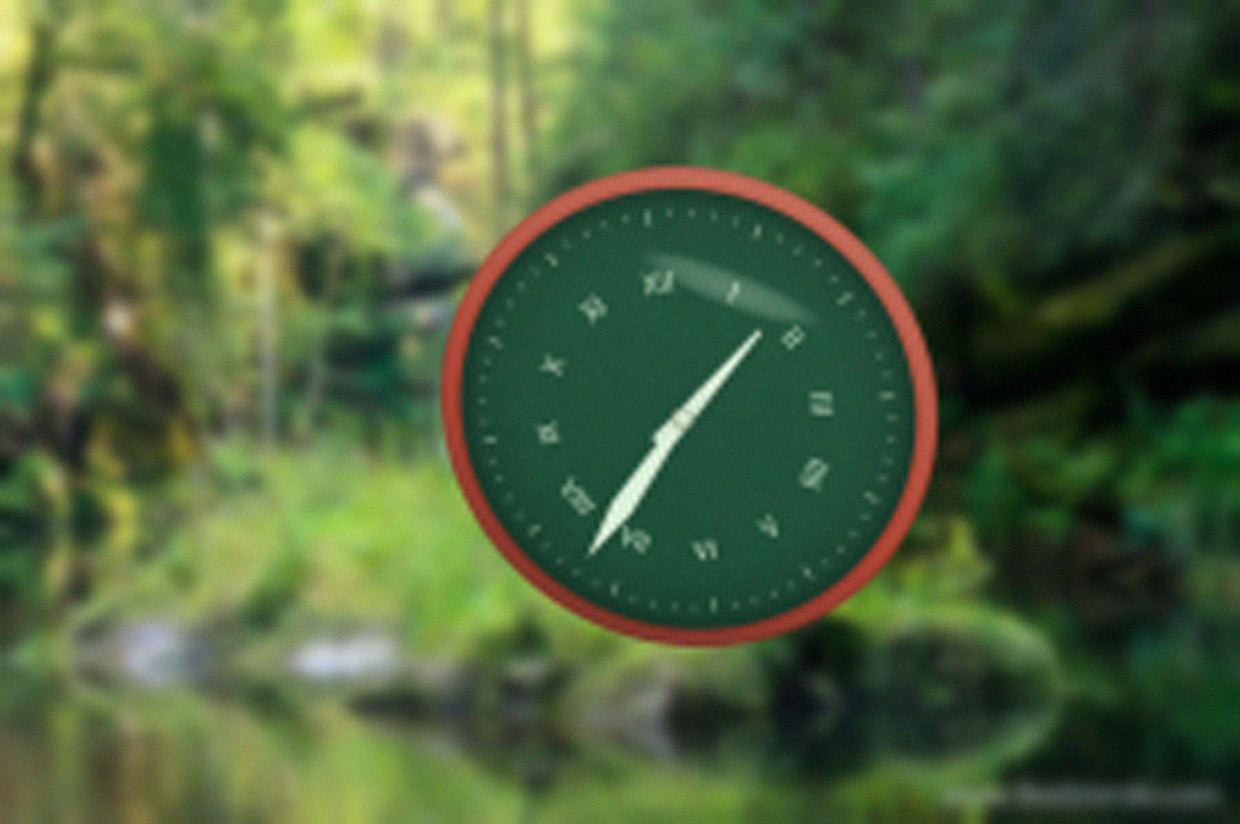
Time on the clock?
1:37
